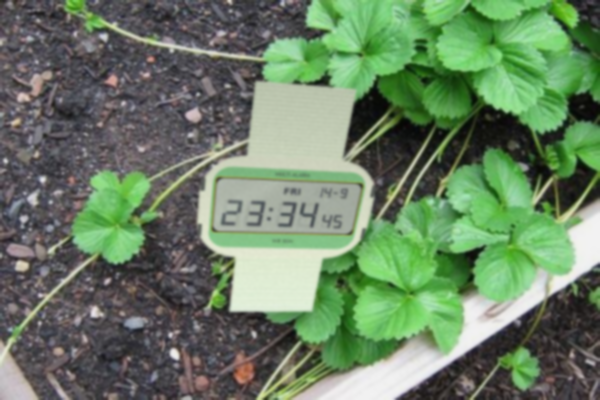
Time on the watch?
23:34
